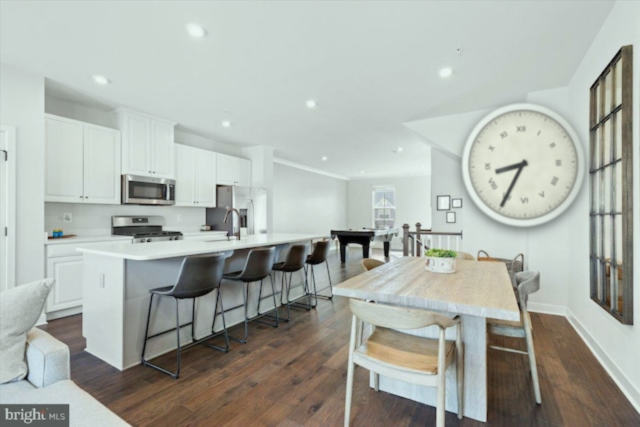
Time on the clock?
8:35
